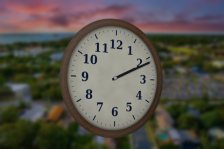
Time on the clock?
2:11
